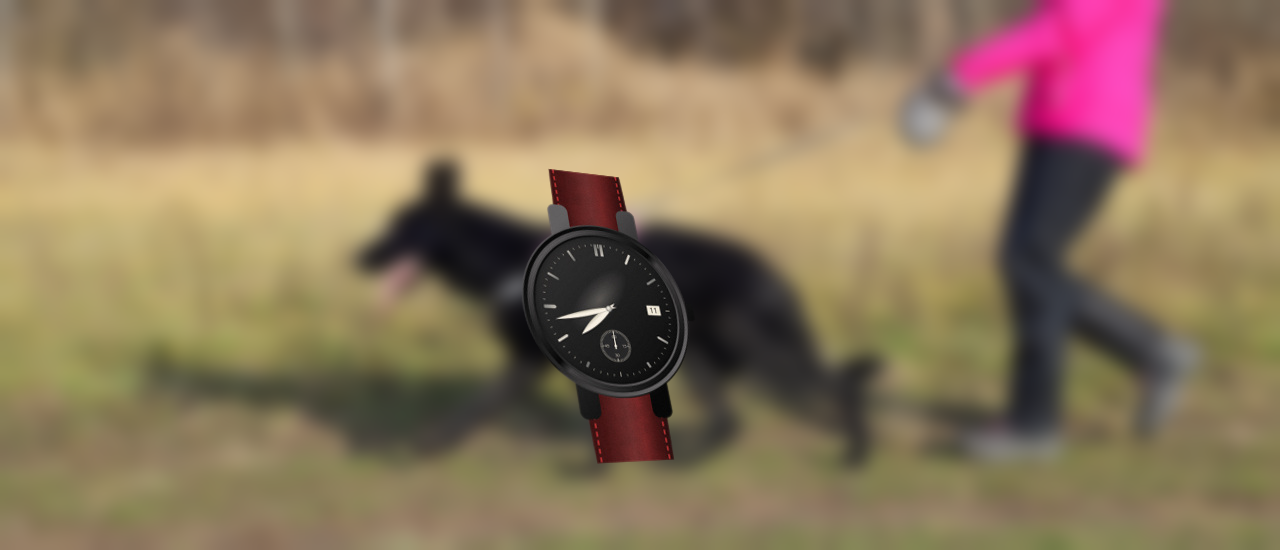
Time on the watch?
7:43
